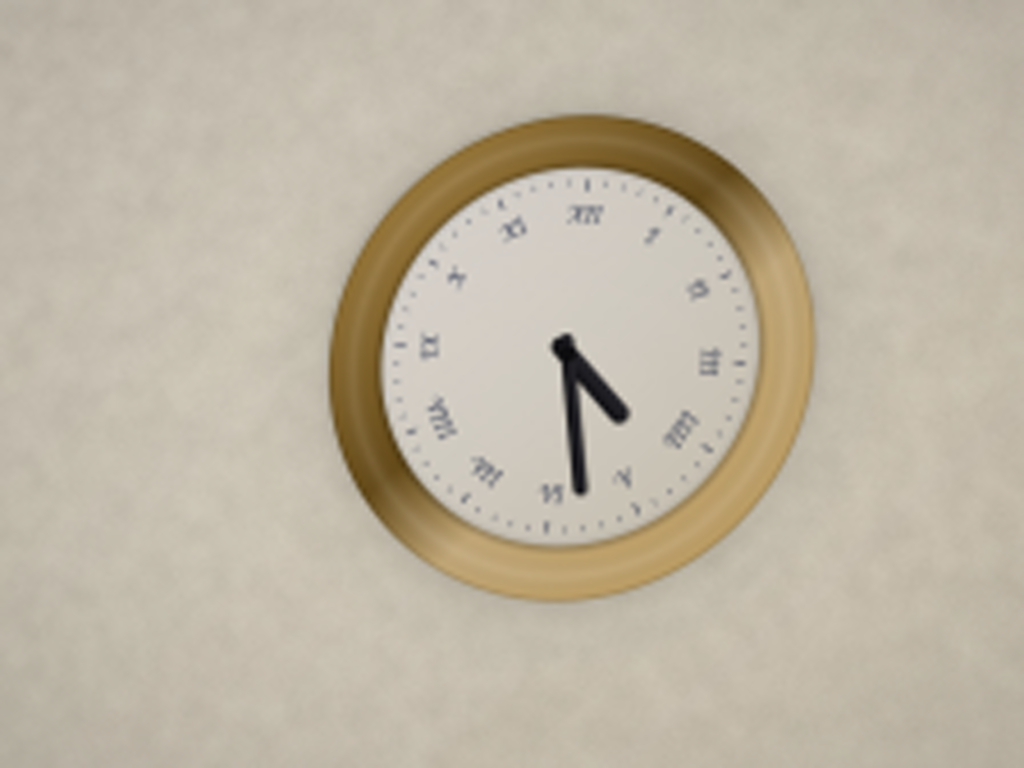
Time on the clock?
4:28
